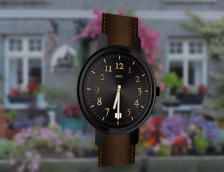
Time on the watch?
6:30
